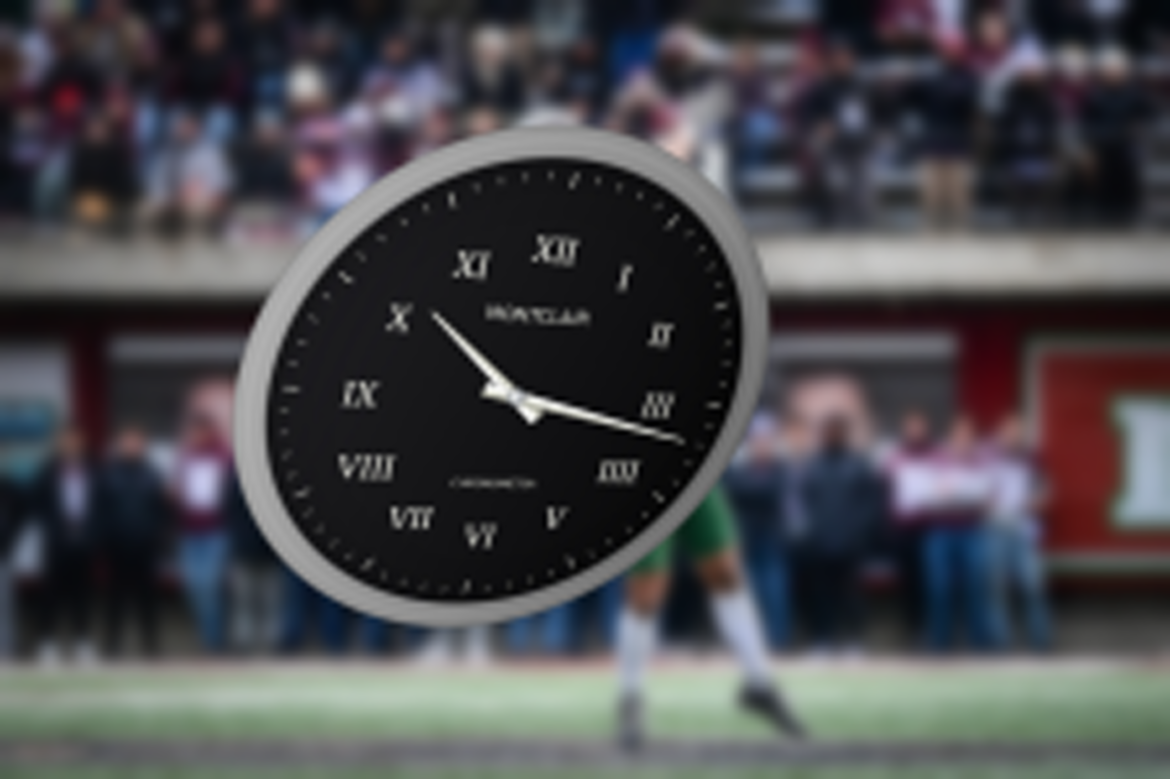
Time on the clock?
10:17
